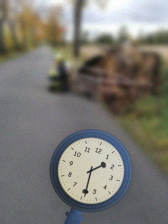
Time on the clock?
1:29
